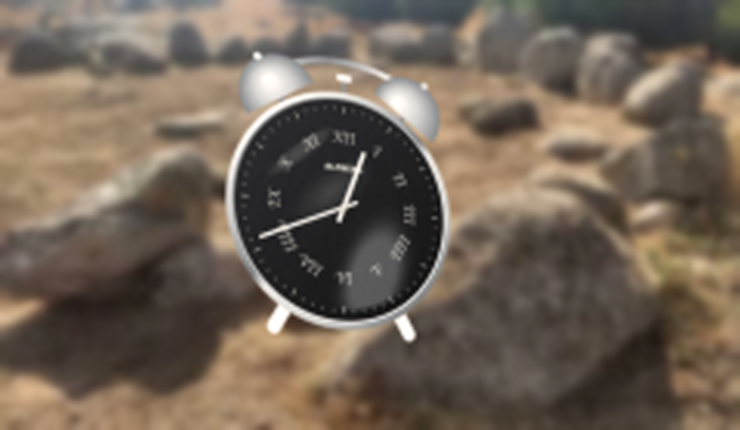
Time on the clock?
12:41
